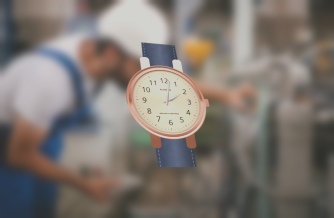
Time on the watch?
2:02
